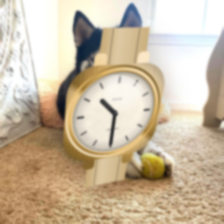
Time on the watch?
10:30
